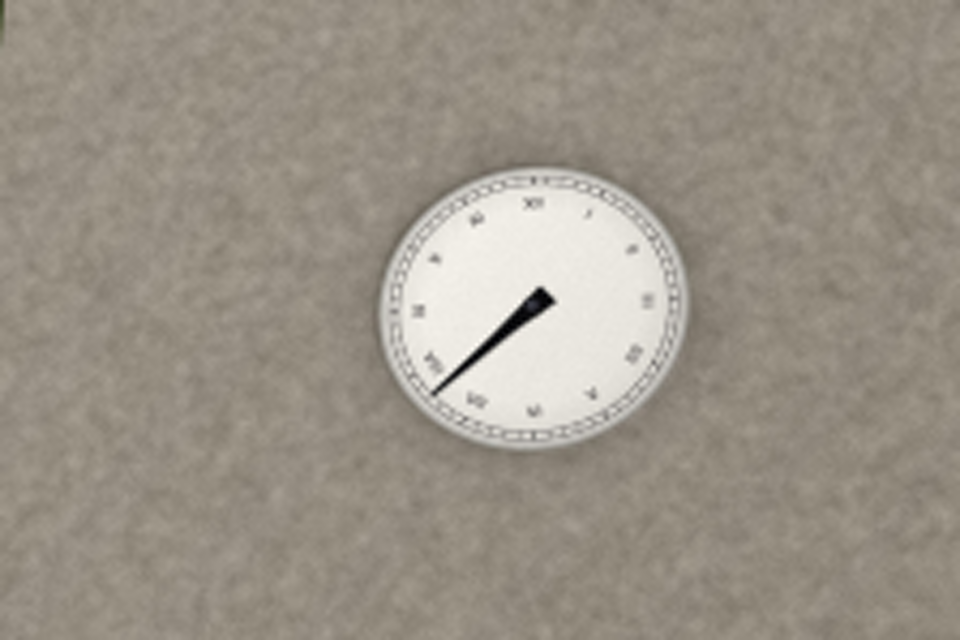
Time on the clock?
7:38
